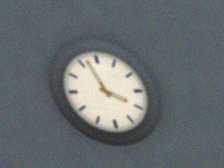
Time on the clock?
3:57
